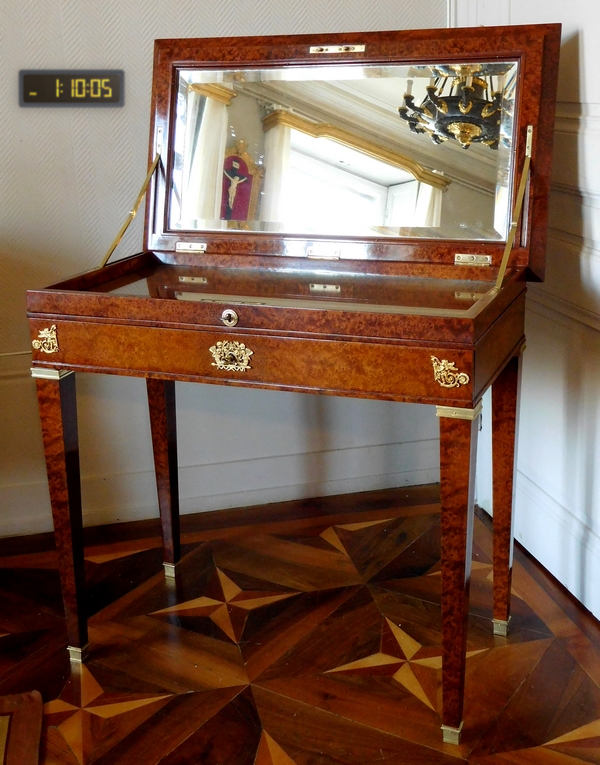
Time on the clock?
1:10:05
